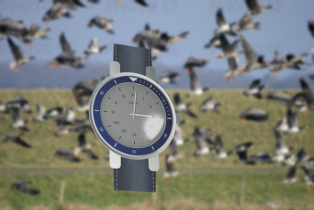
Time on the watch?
3:01
